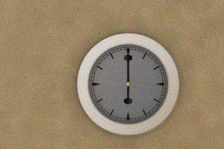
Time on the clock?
6:00
